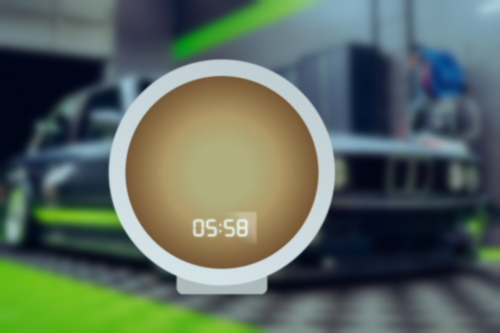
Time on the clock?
5:58
